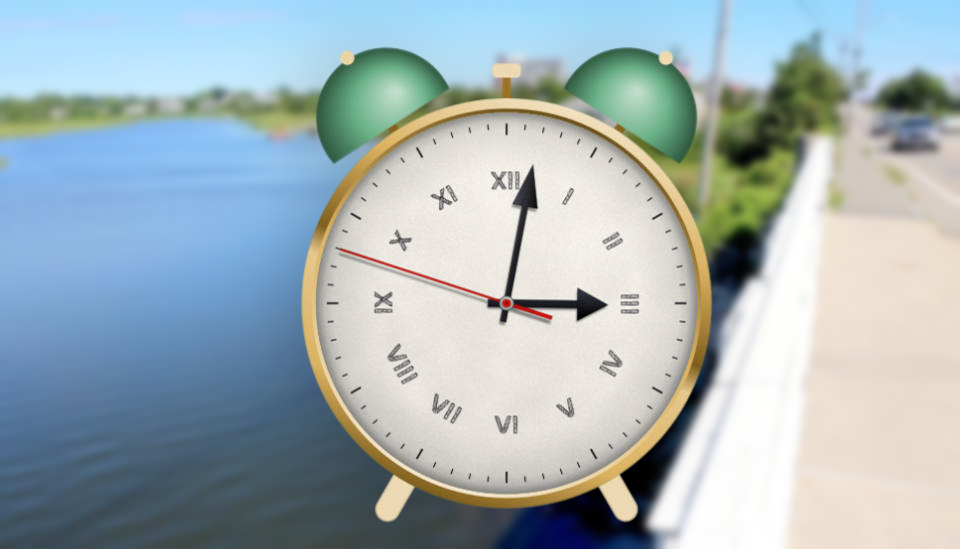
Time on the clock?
3:01:48
